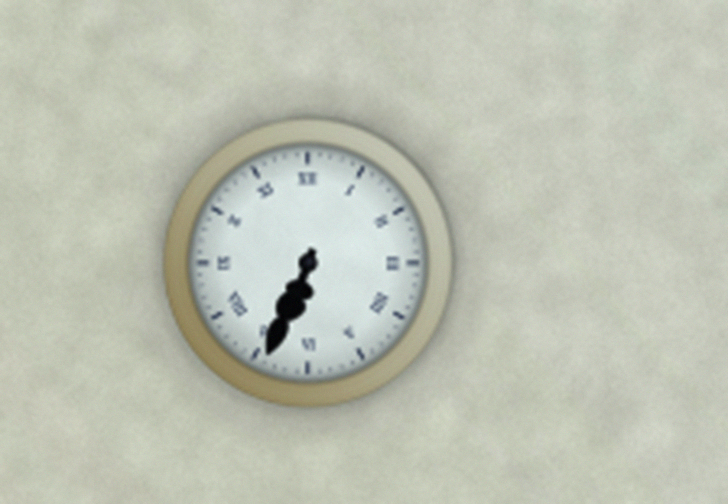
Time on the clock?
6:34
